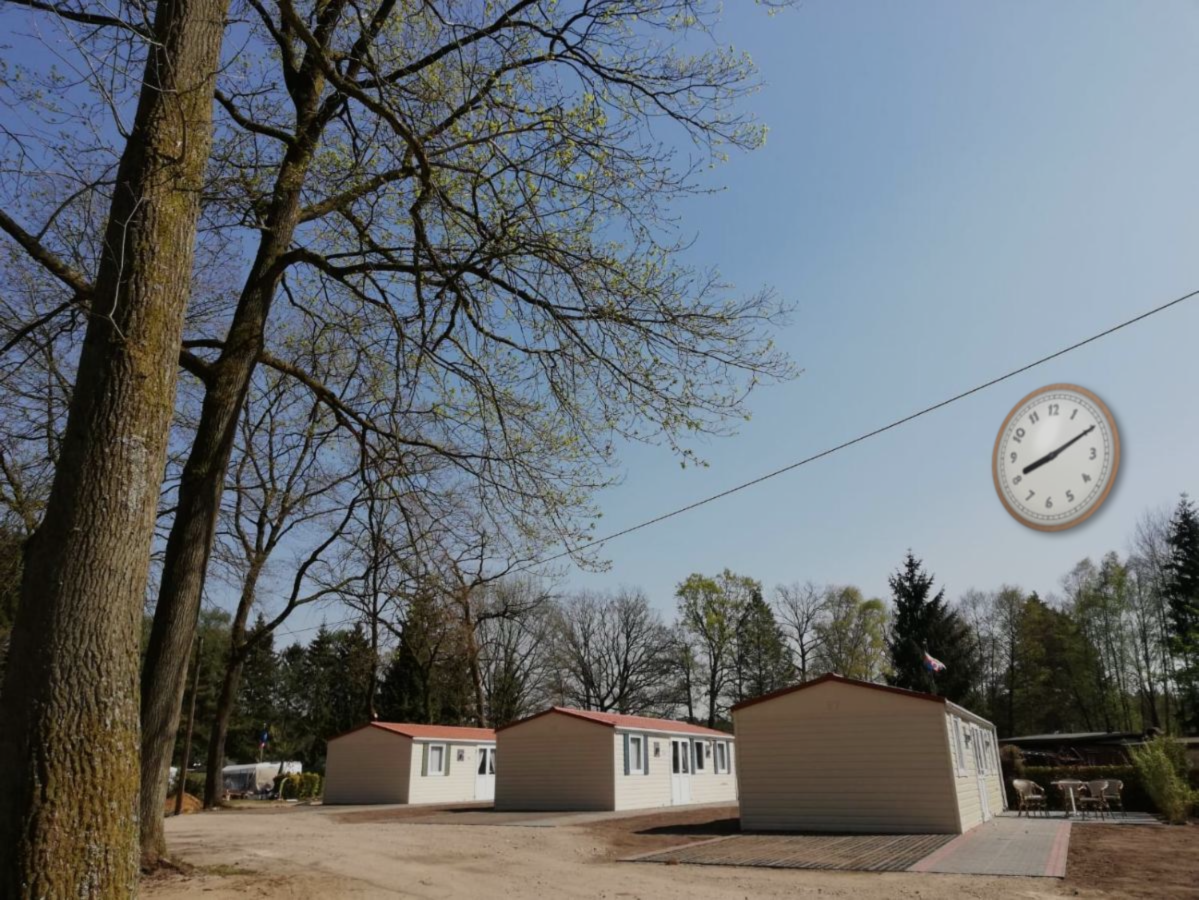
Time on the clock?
8:10
